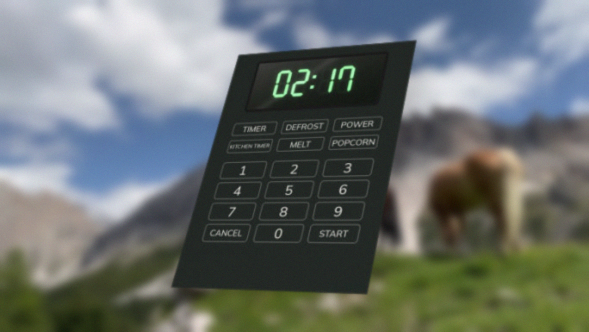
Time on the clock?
2:17
